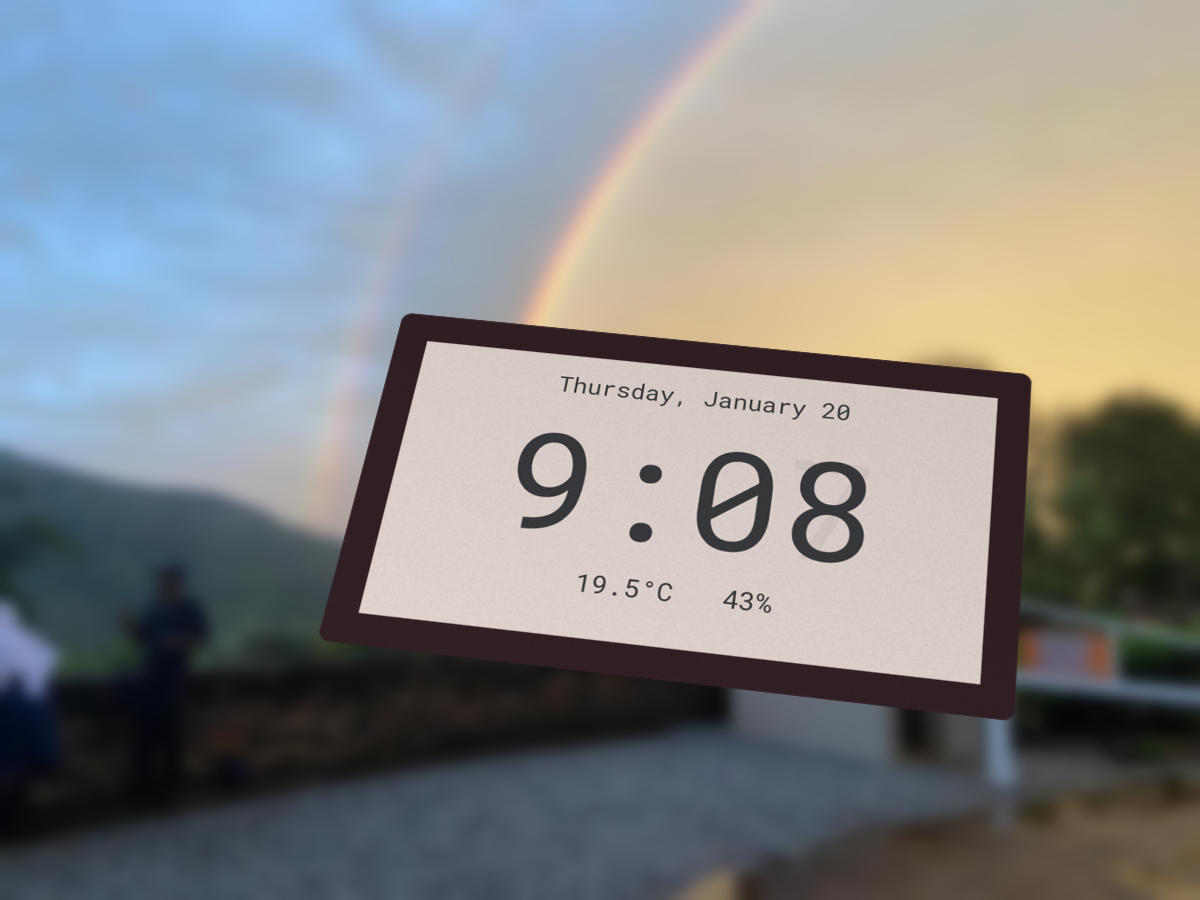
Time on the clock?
9:08
